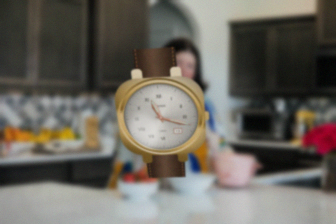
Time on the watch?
11:18
